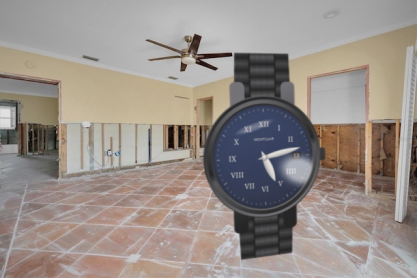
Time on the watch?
5:13
